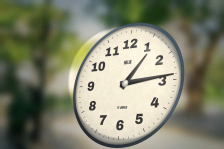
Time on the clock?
1:14
